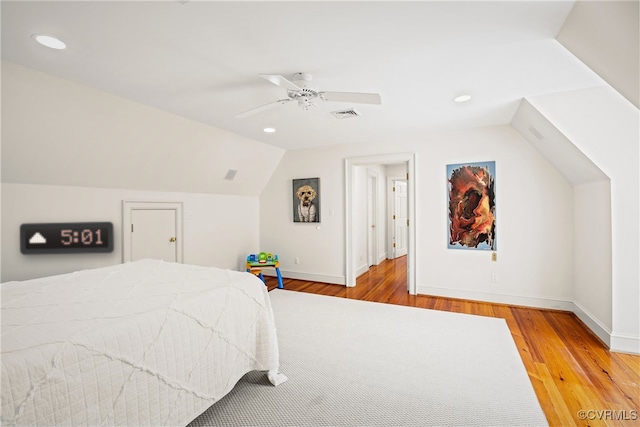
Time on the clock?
5:01
